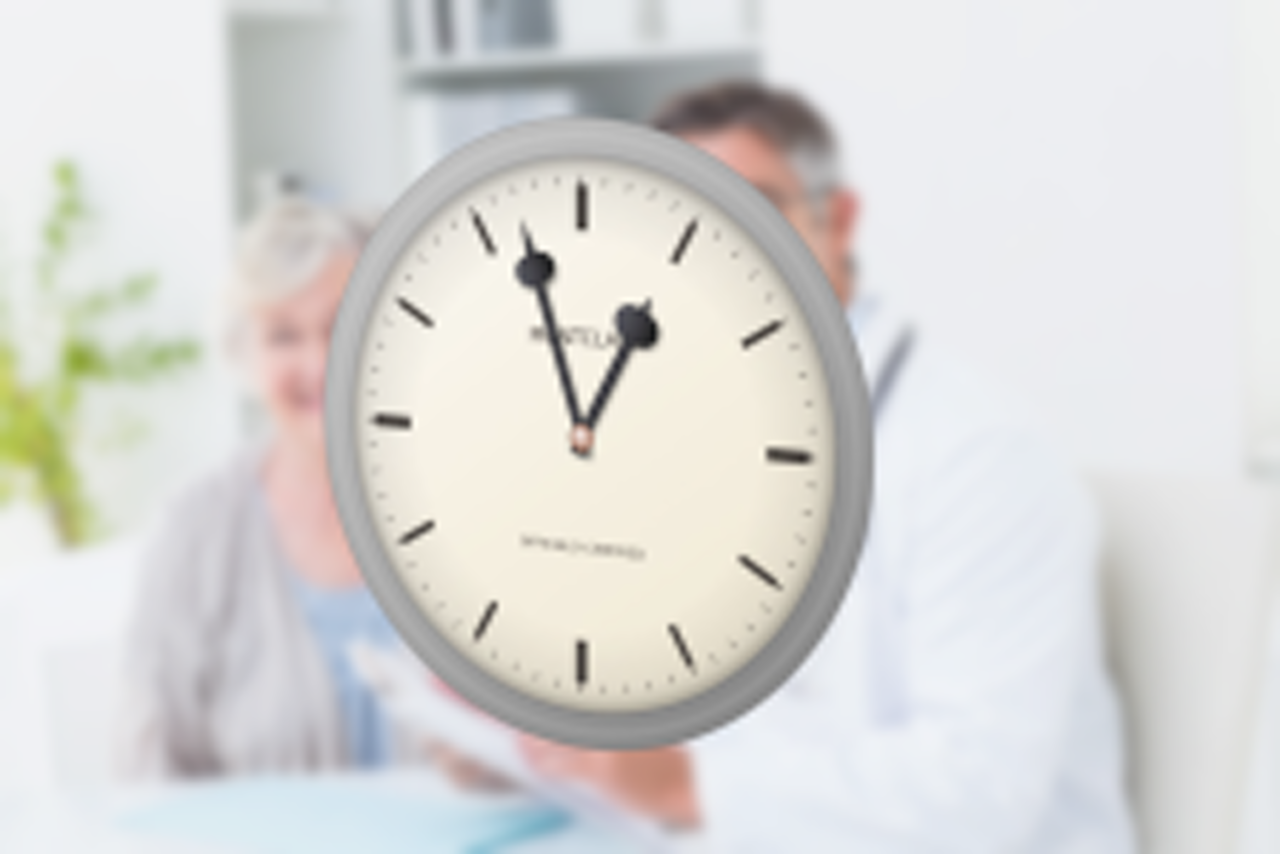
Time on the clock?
12:57
